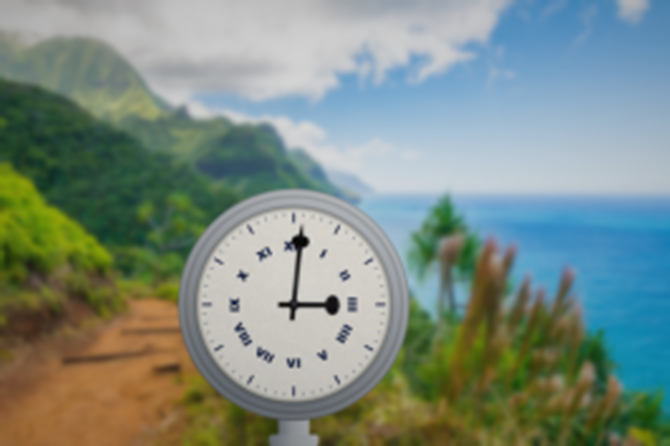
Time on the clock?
3:01
